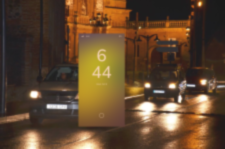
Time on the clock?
6:44
